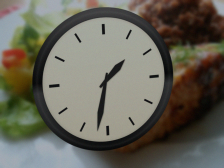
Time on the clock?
1:32
